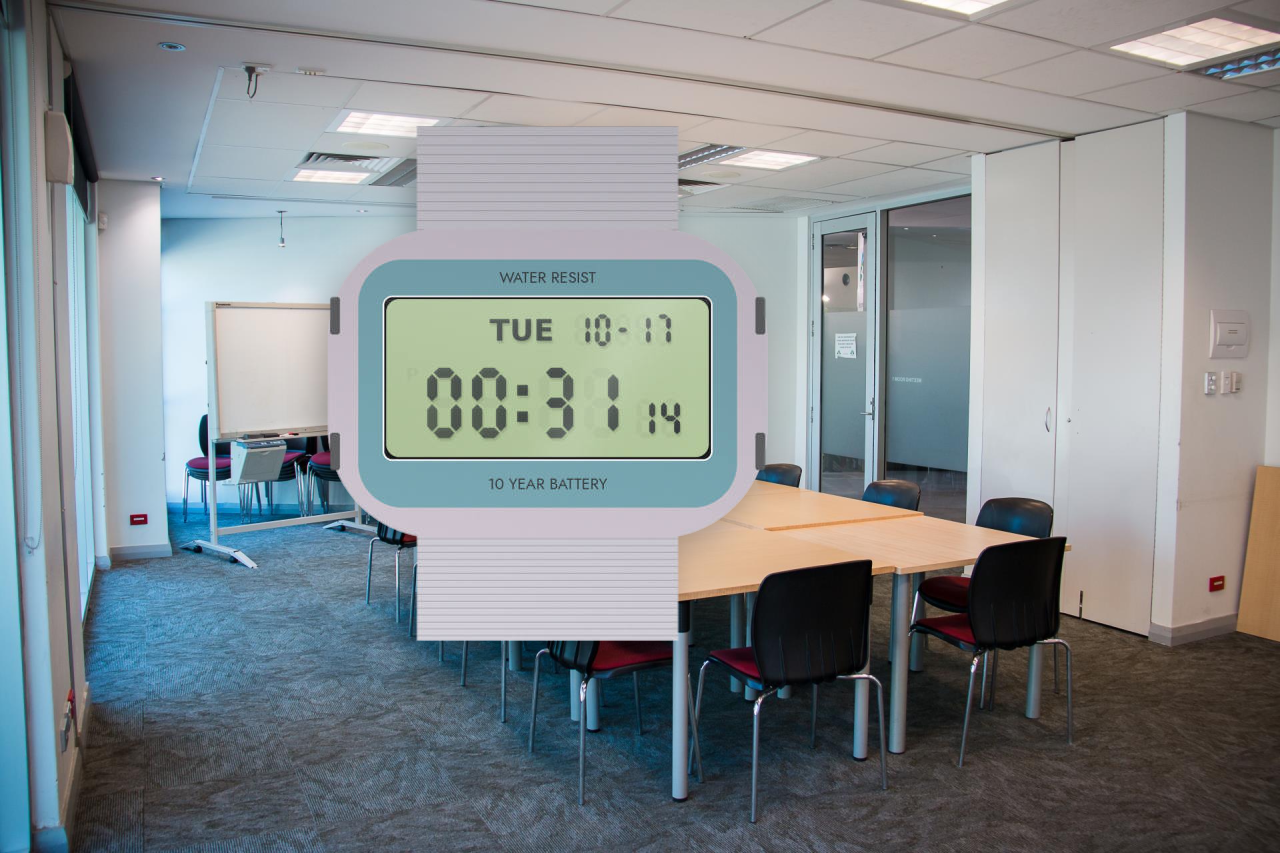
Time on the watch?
0:31:14
